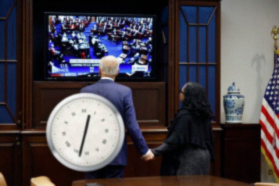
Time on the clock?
12:33
